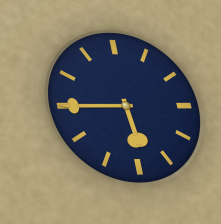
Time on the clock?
5:45
